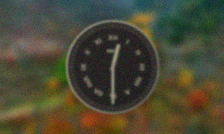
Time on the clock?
12:30
